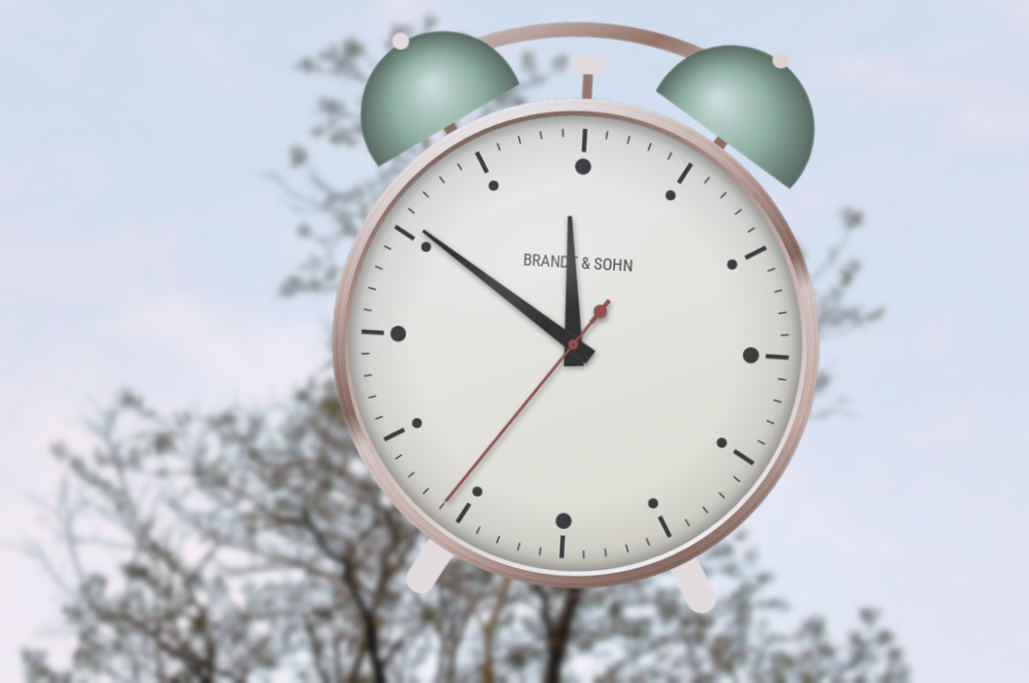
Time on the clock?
11:50:36
